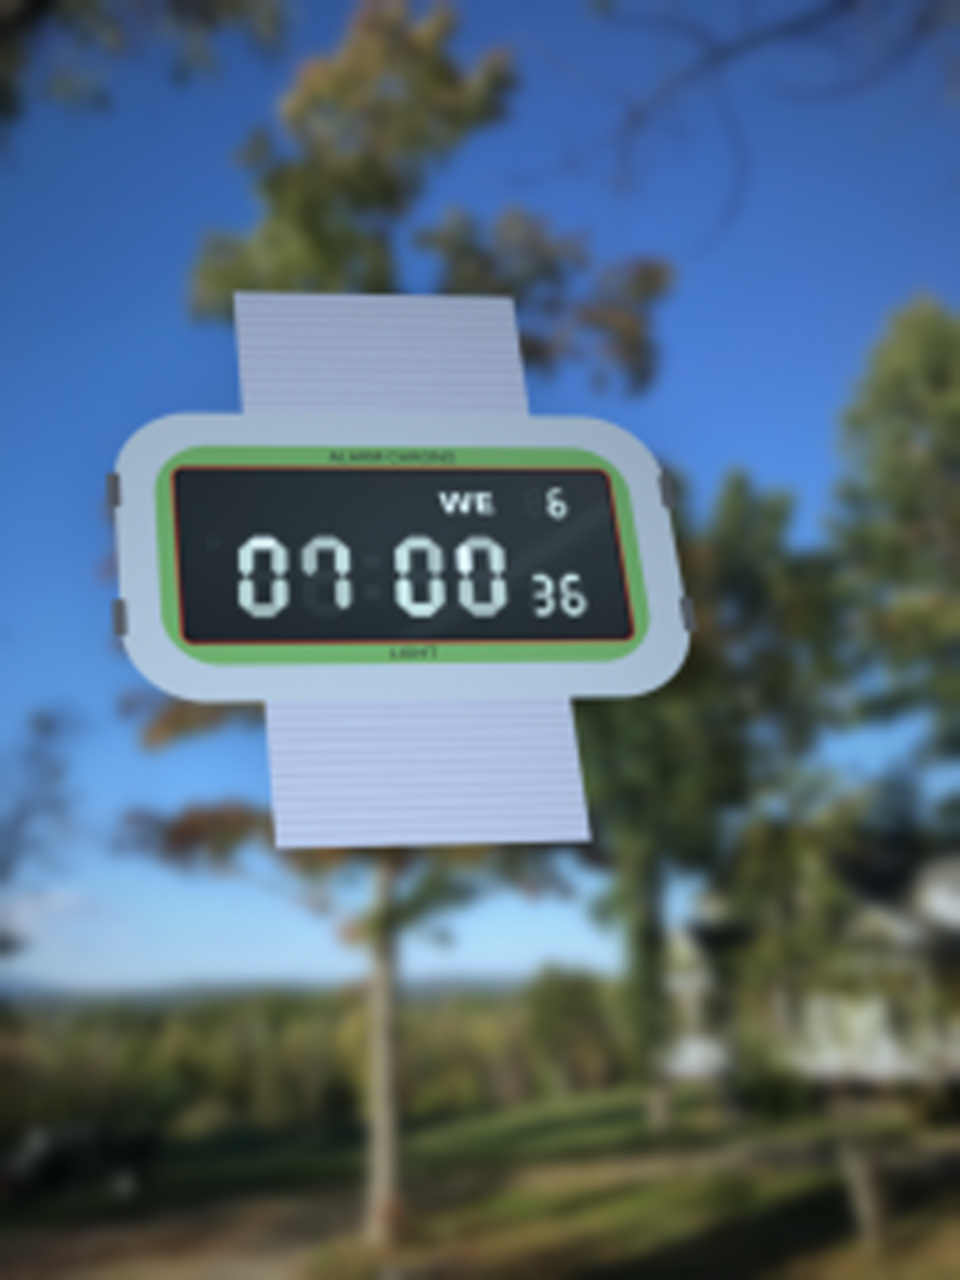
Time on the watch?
7:00:36
